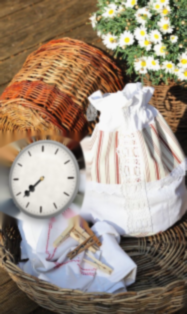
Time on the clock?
7:38
